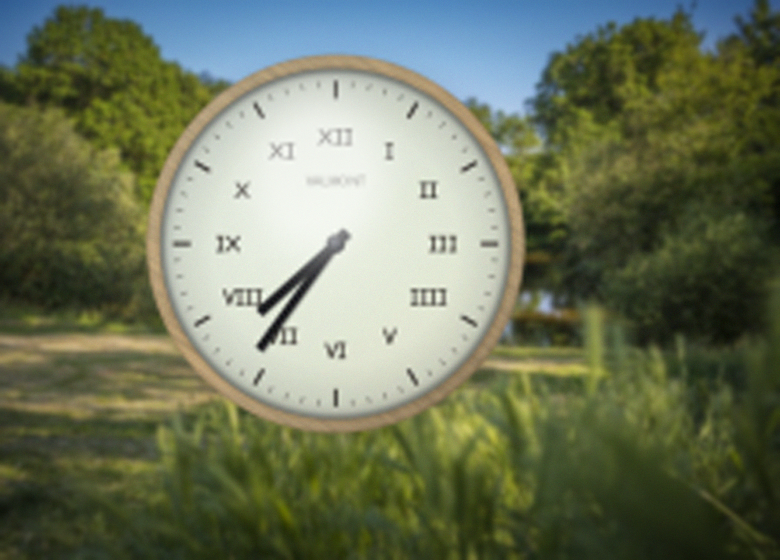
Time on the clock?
7:36
